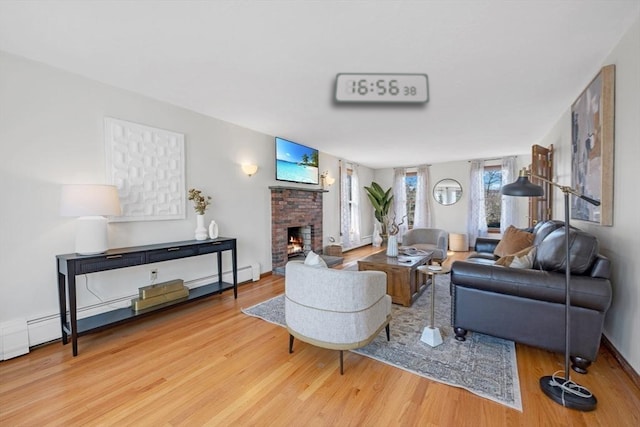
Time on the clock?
16:56
